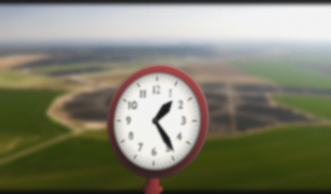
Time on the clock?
1:24
